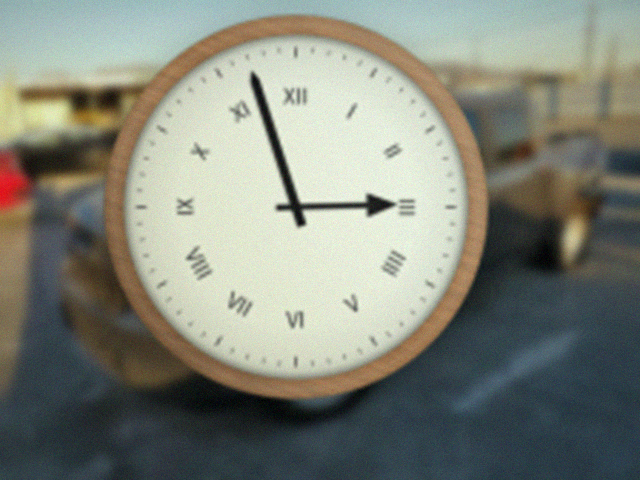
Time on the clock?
2:57
